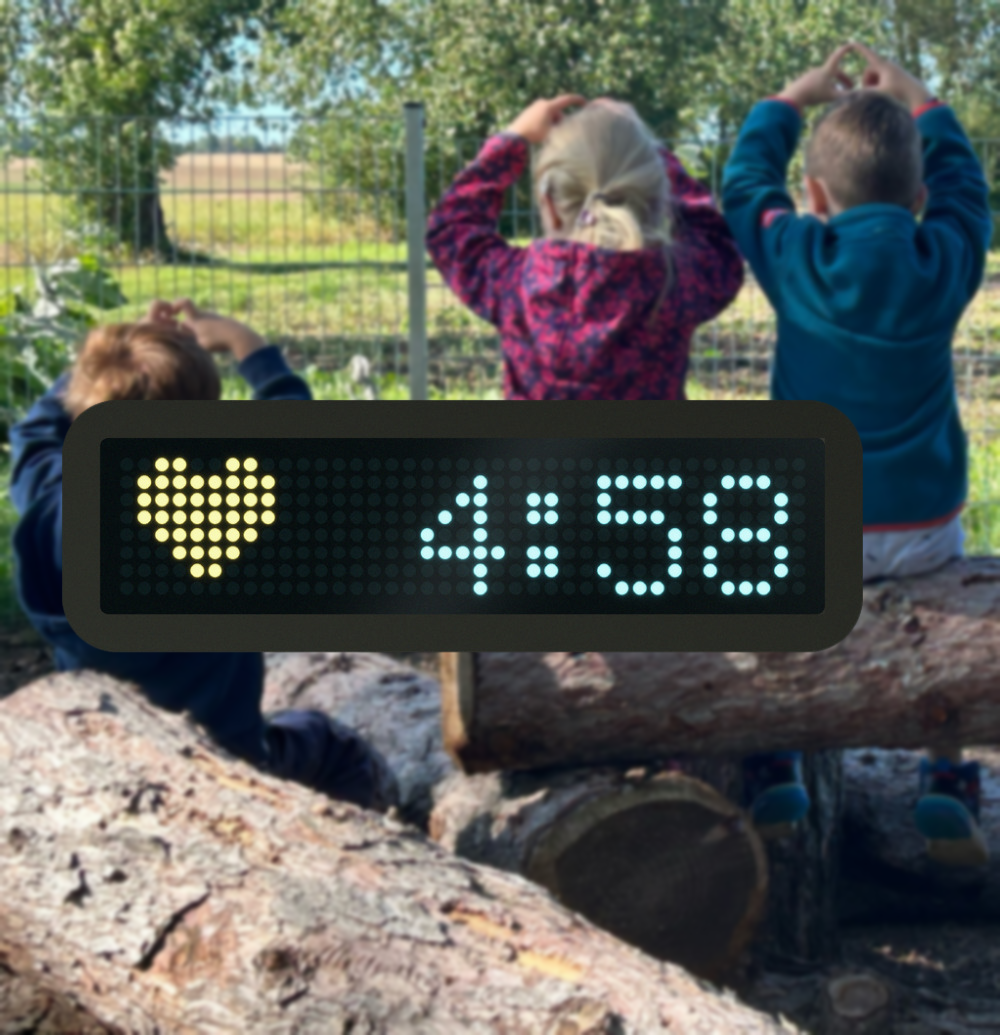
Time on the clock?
4:58
